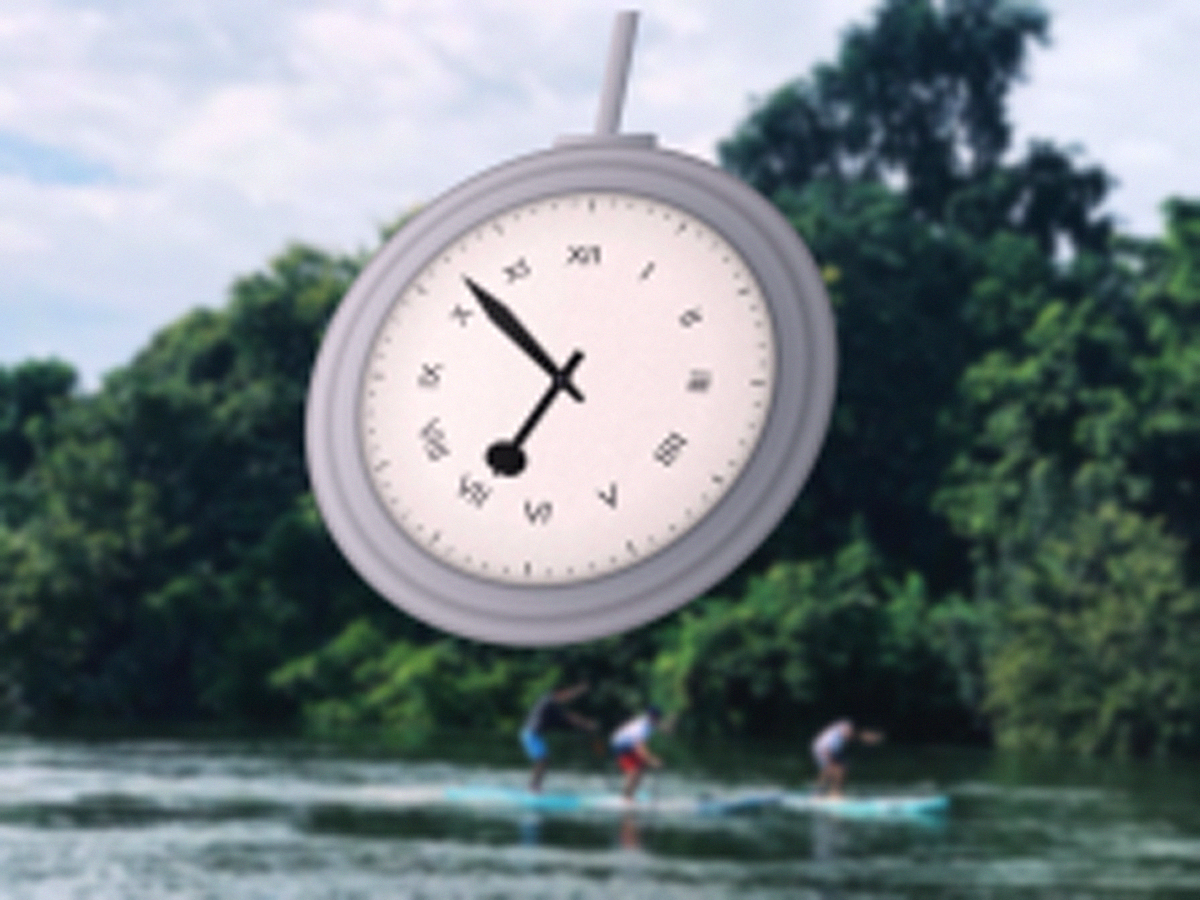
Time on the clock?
6:52
